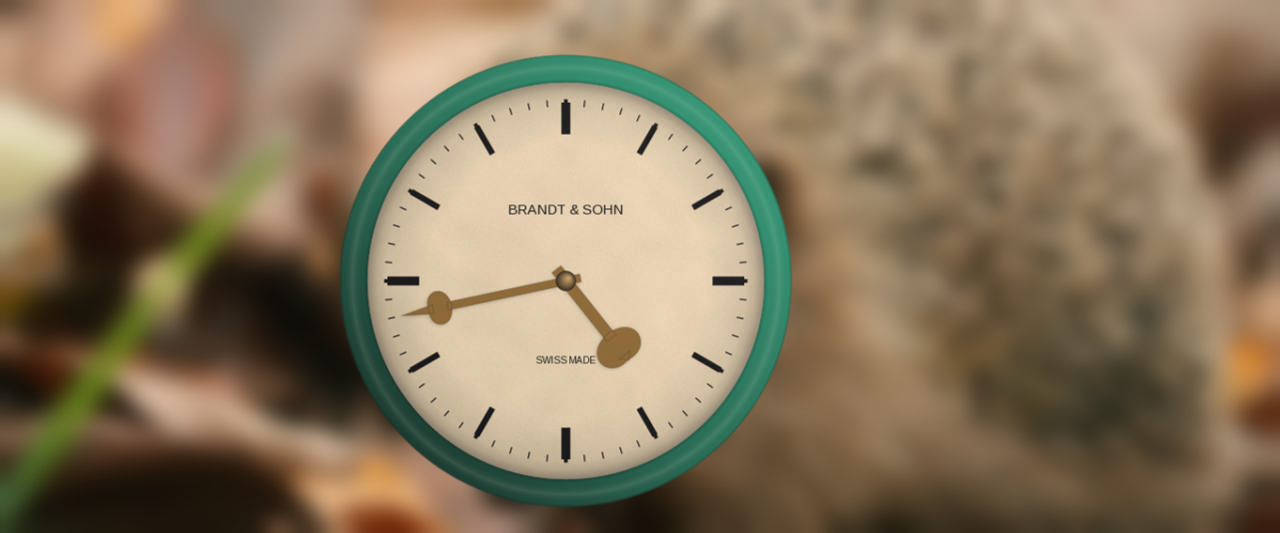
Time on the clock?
4:43
